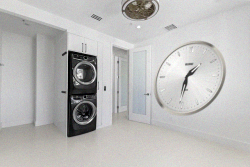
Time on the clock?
1:31
